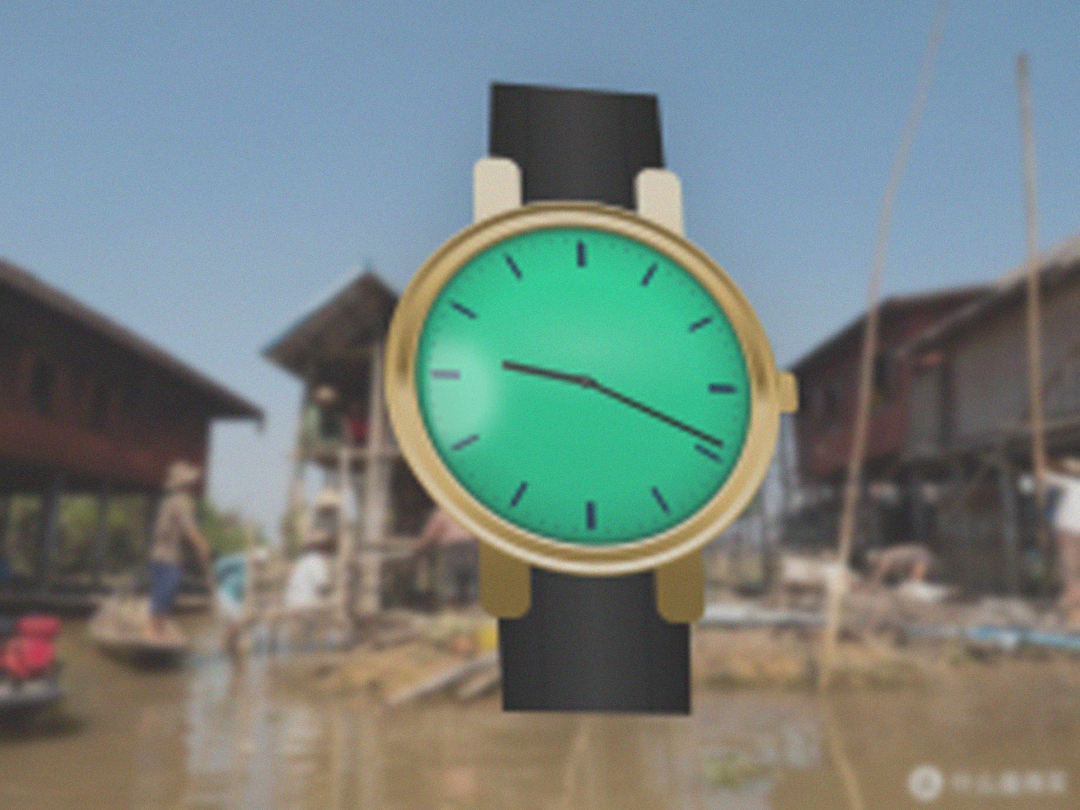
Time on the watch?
9:19
